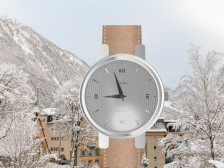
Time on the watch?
8:57
